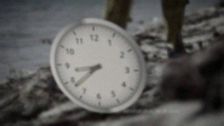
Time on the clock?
8:38
